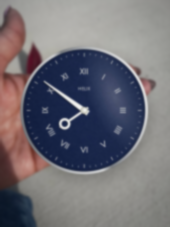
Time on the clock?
7:51
